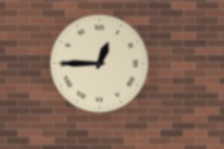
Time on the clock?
12:45
